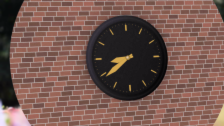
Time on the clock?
8:39
